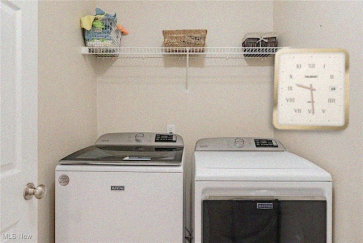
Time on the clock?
9:29
